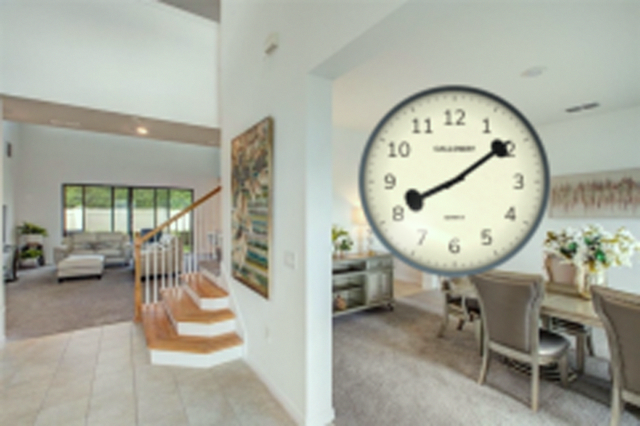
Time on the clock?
8:09
